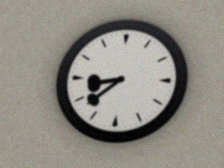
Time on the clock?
8:38
